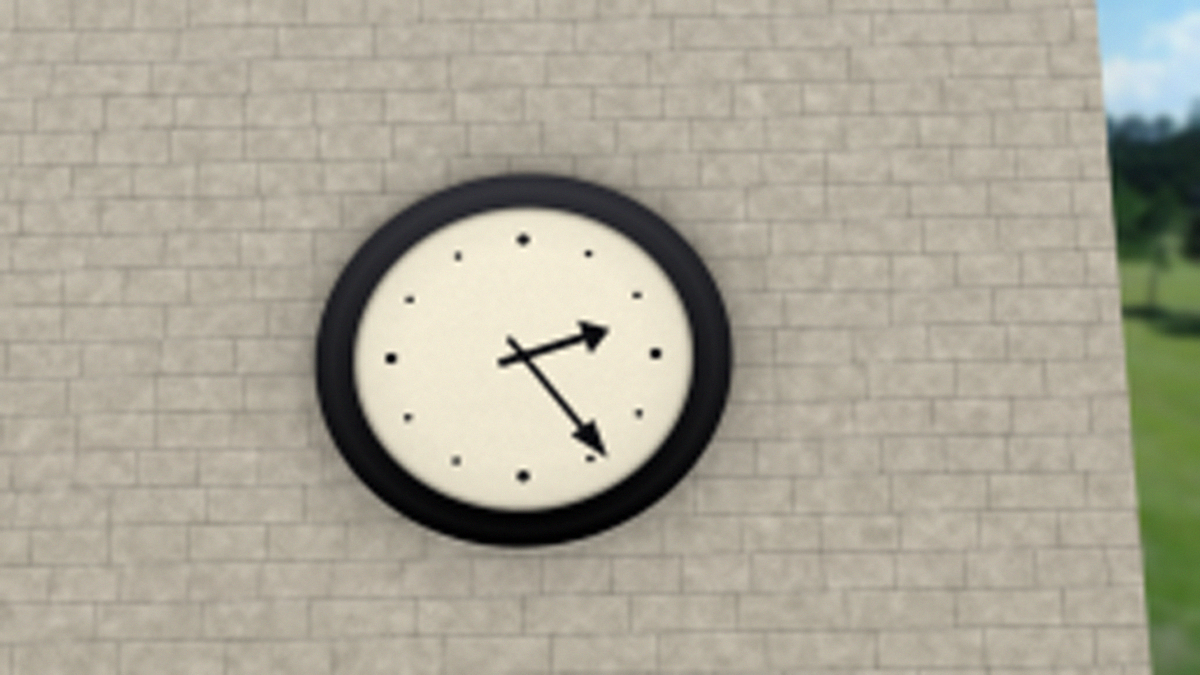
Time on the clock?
2:24
